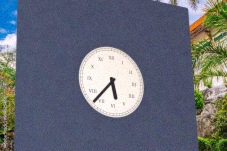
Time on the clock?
5:37
